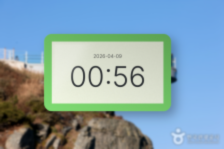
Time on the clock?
0:56
